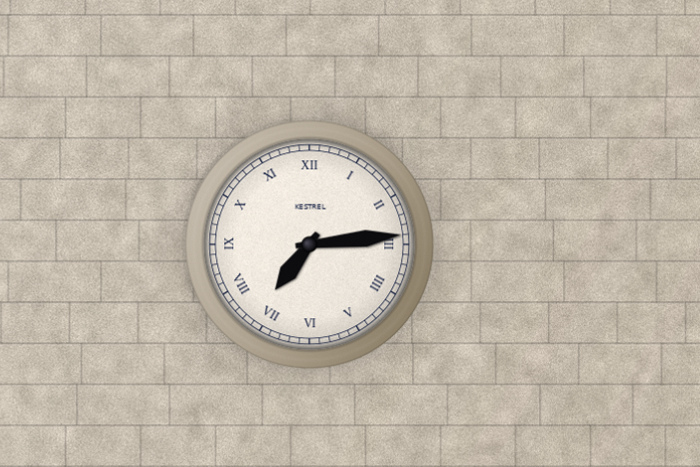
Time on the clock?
7:14
